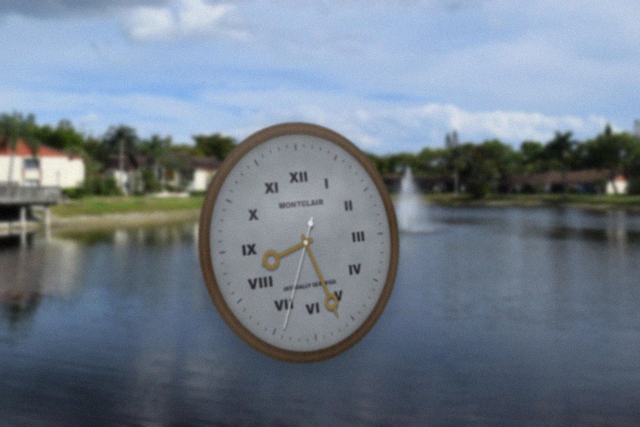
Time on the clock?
8:26:34
